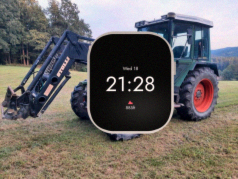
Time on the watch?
21:28
